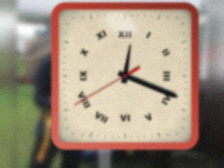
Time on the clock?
12:18:40
